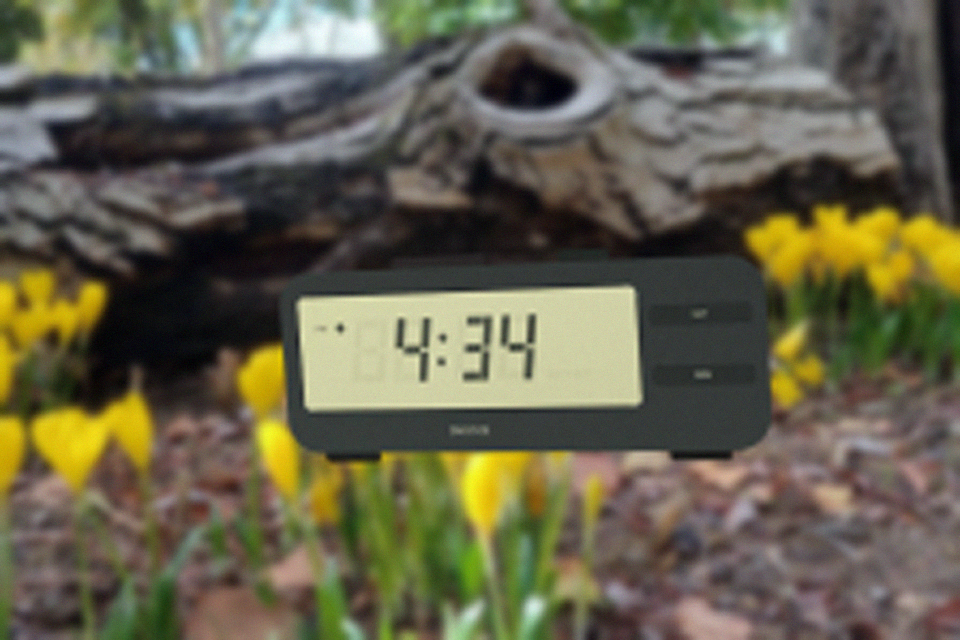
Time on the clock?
4:34
